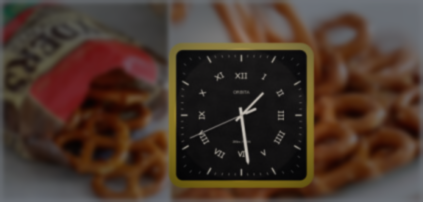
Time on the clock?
1:28:41
